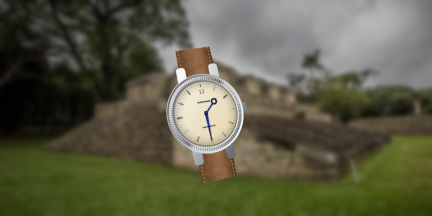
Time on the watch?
1:30
